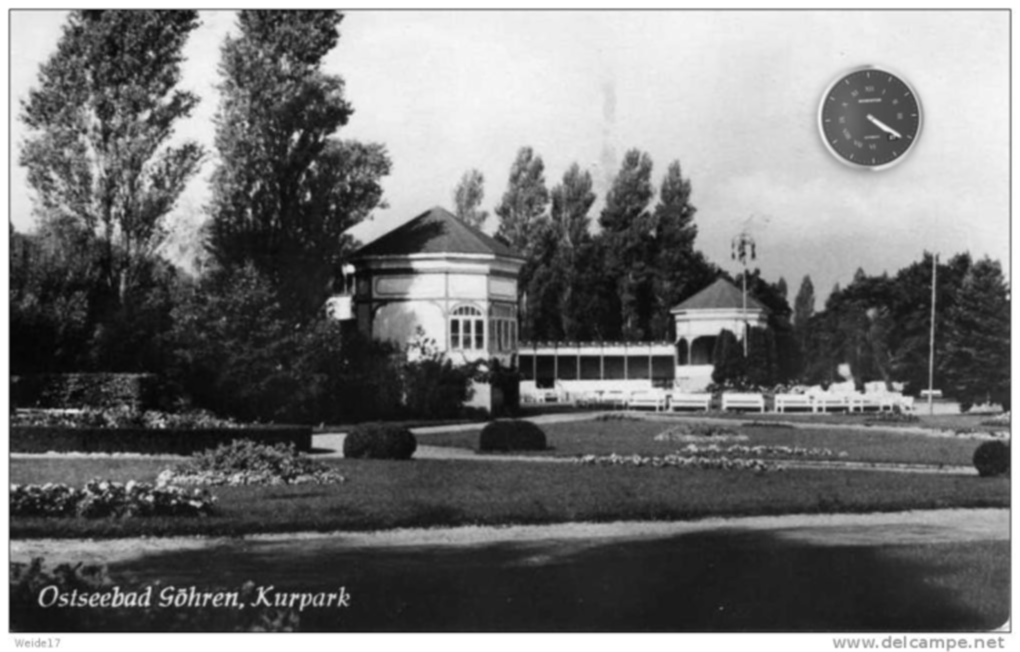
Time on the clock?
4:21
